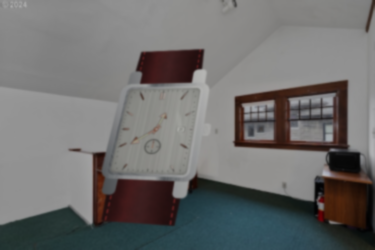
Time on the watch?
12:39
